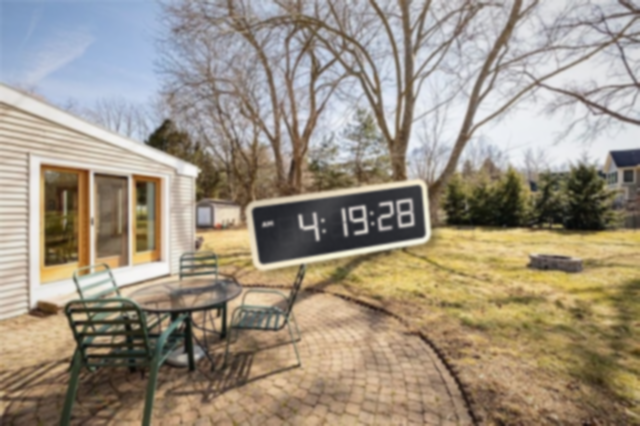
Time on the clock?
4:19:28
